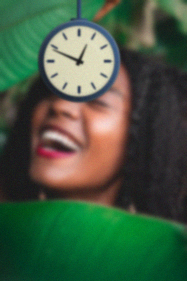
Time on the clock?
12:49
